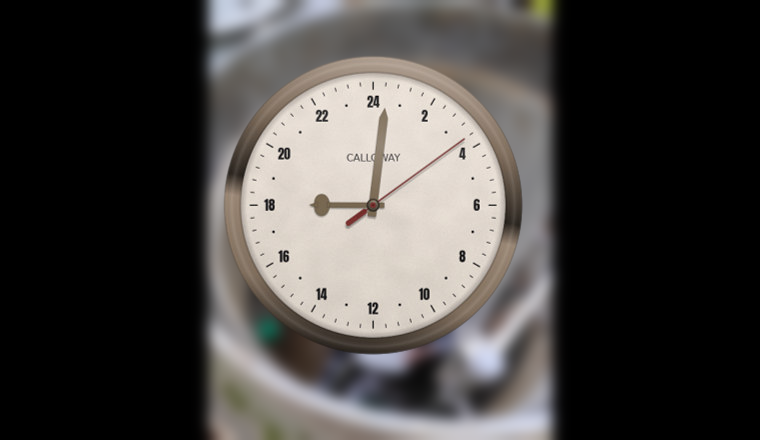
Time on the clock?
18:01:09
